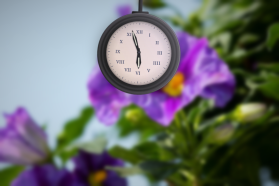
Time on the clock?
5:57
